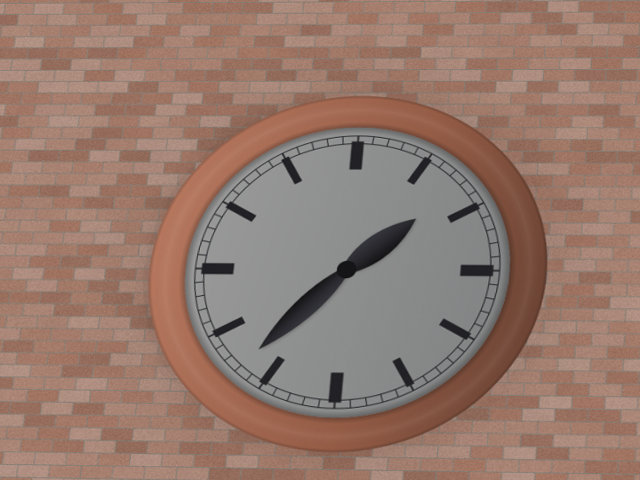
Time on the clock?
1:37
